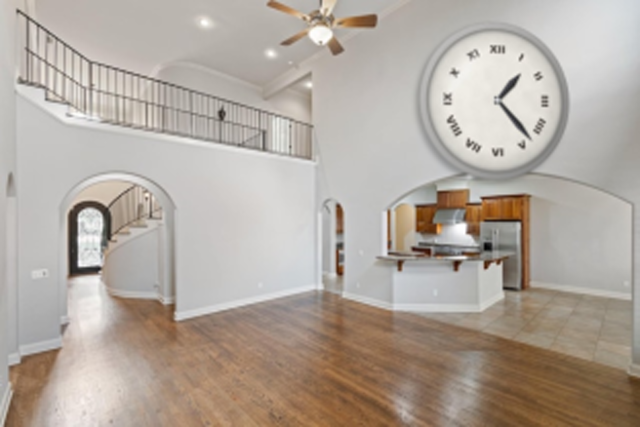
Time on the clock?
1:23
